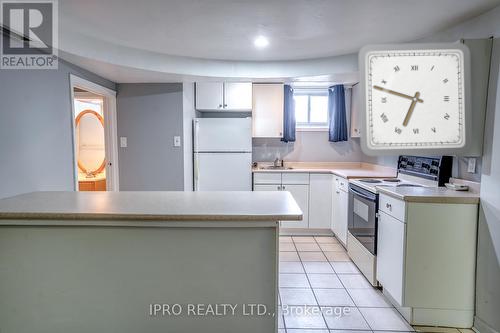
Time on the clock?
6:48
